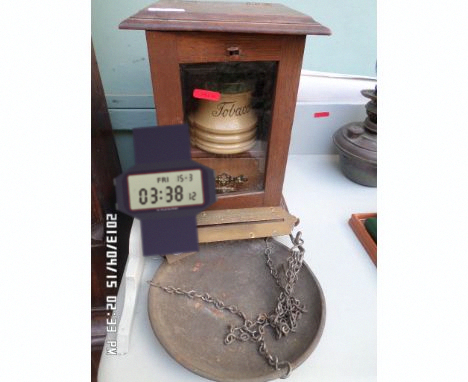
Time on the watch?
3:38
